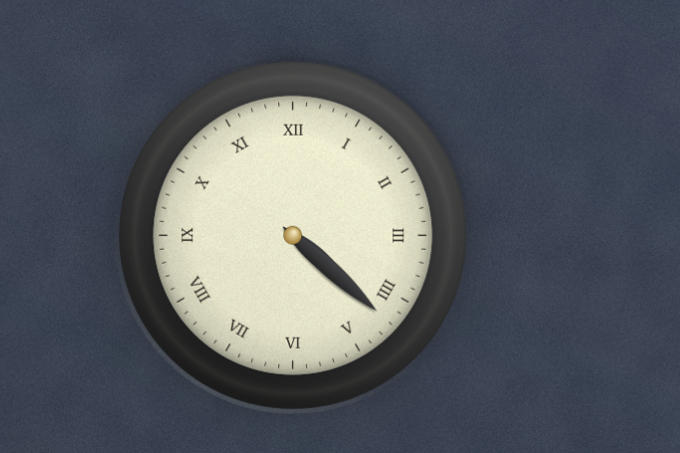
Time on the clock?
4:22
